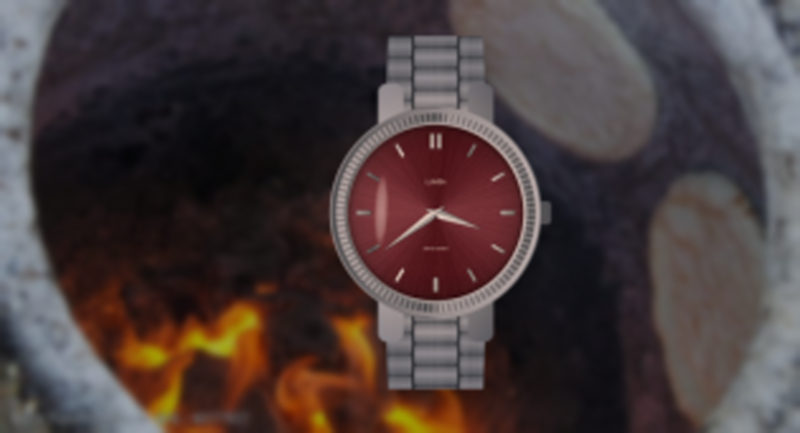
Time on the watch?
3:39
